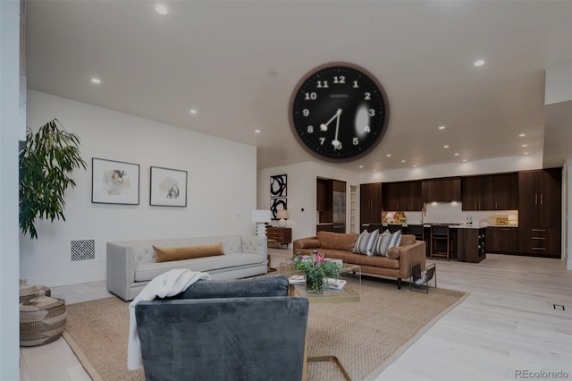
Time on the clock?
7:31
